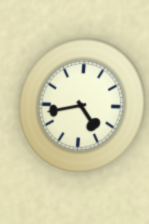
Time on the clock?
4:43
